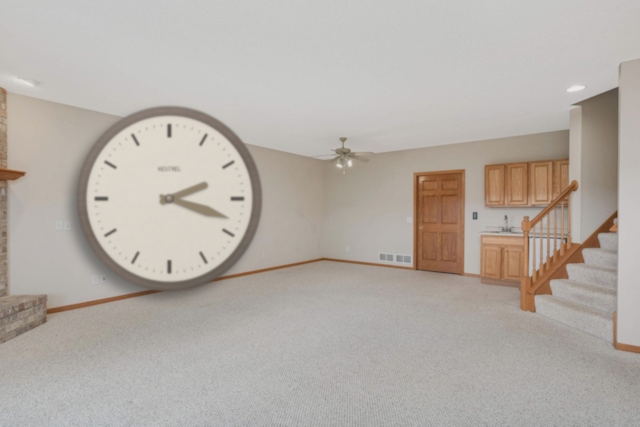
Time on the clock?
2:18
